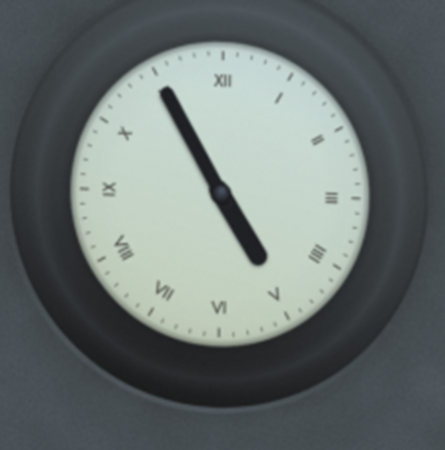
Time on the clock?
4:55
